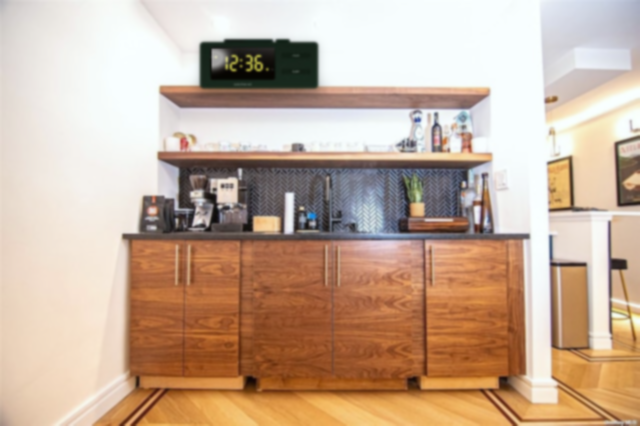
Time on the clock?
12:36
